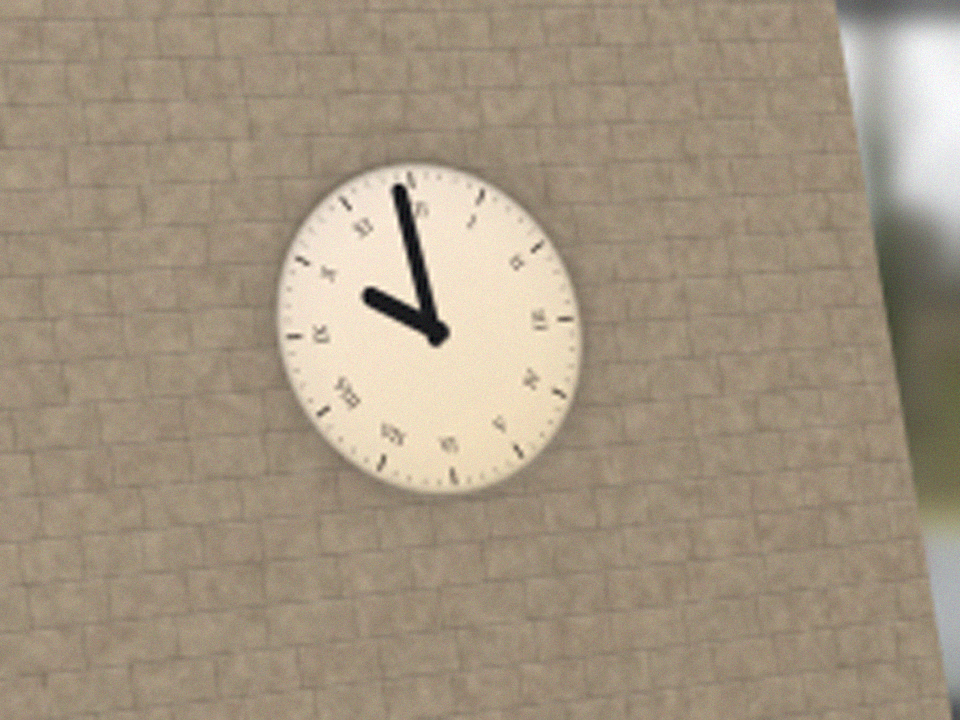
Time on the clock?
9:59
